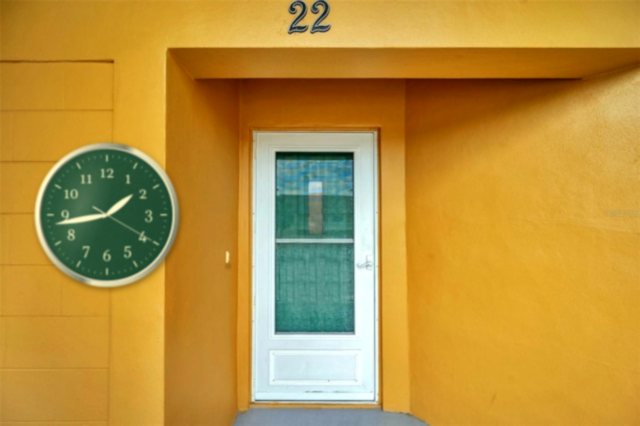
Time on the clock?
1:43:20
